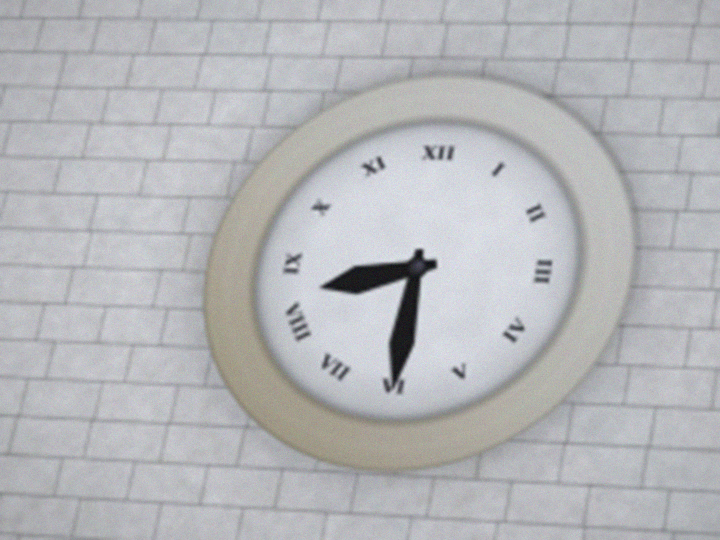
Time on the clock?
8:30
